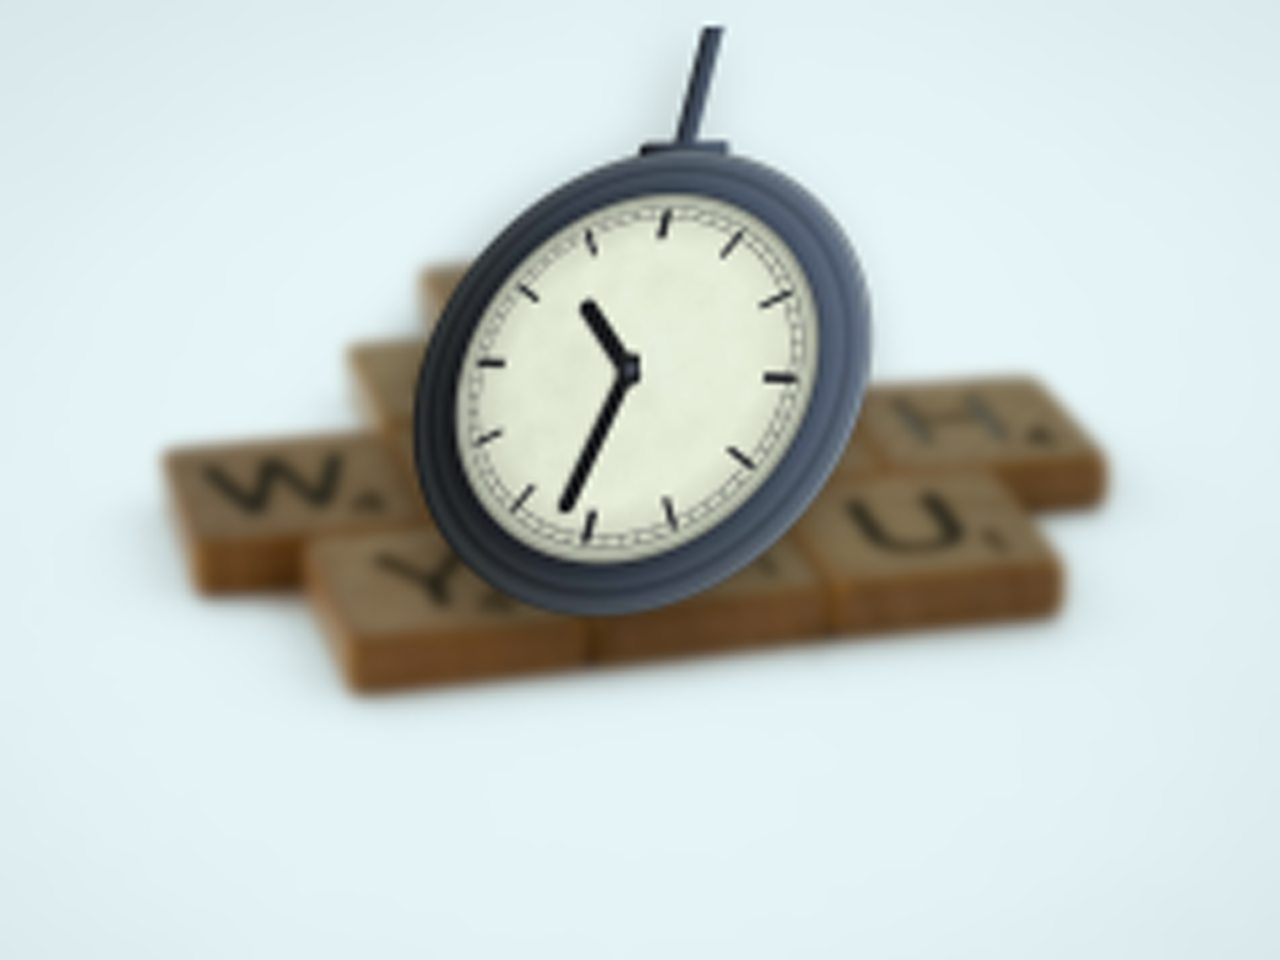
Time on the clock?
10:32
